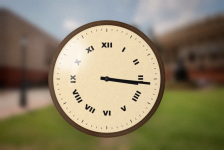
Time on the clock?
3:16
